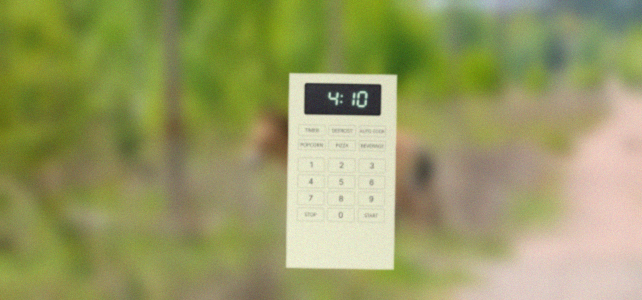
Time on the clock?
4:10
